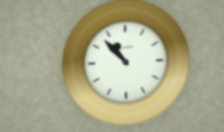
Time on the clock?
10:53
